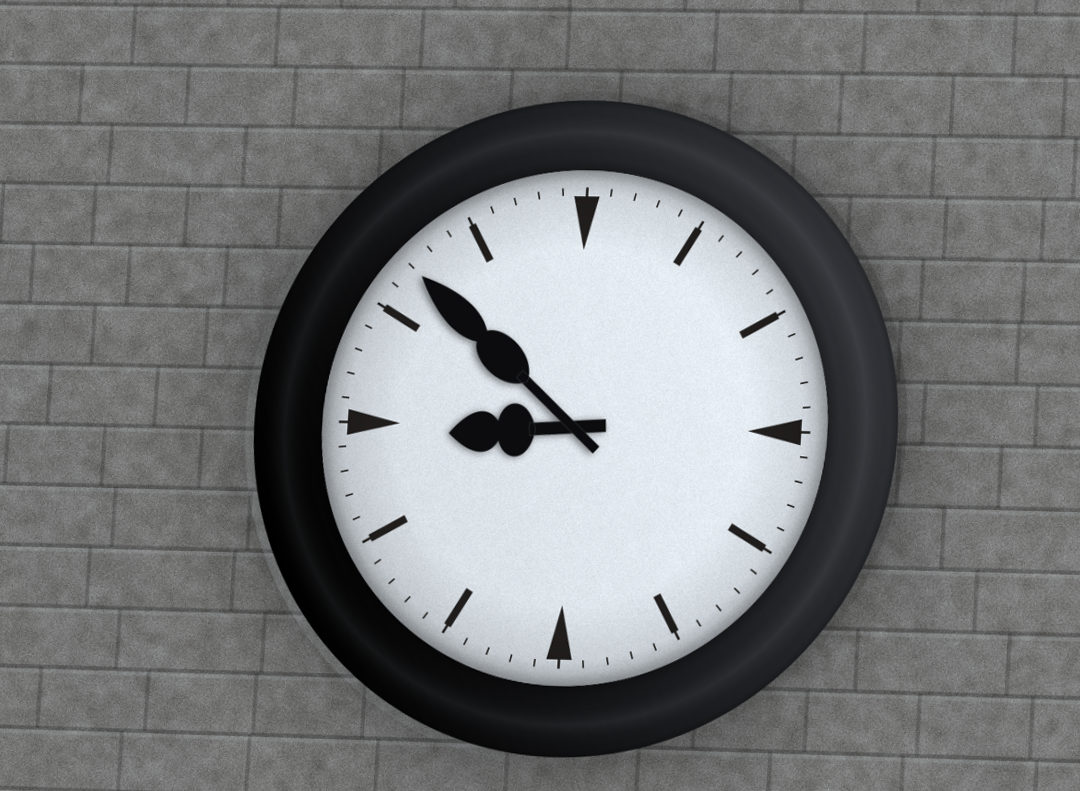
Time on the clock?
8:52
